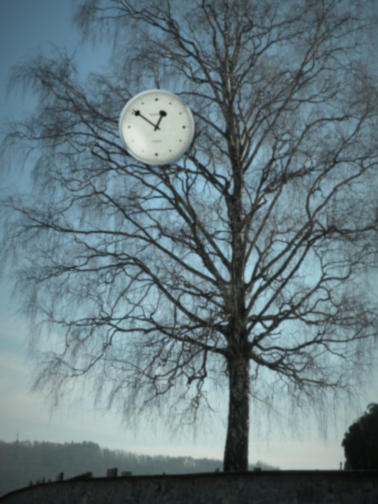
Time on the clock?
12:51
